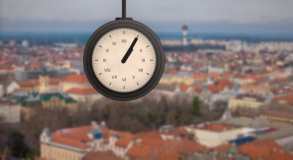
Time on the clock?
1:05
